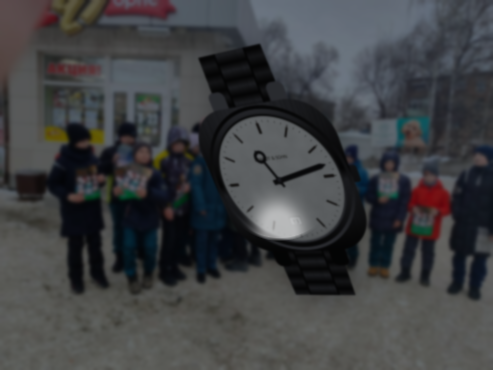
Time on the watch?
11:13
